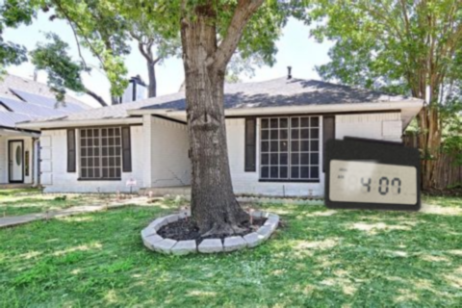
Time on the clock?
4:07
